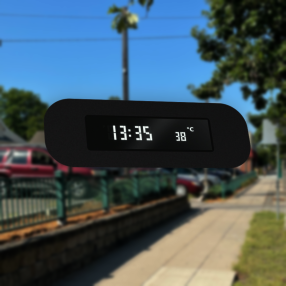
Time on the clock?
13:35
